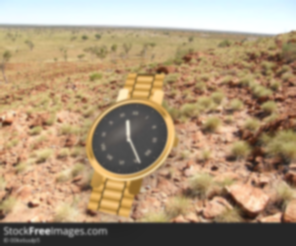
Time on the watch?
11:24
